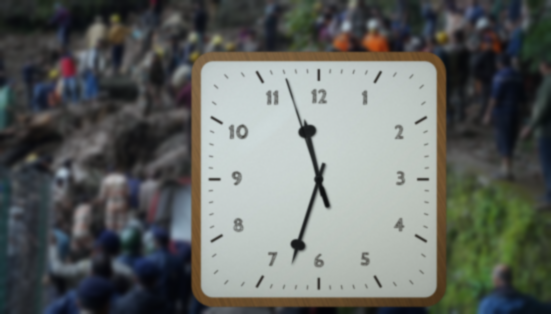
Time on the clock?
11:32:57
